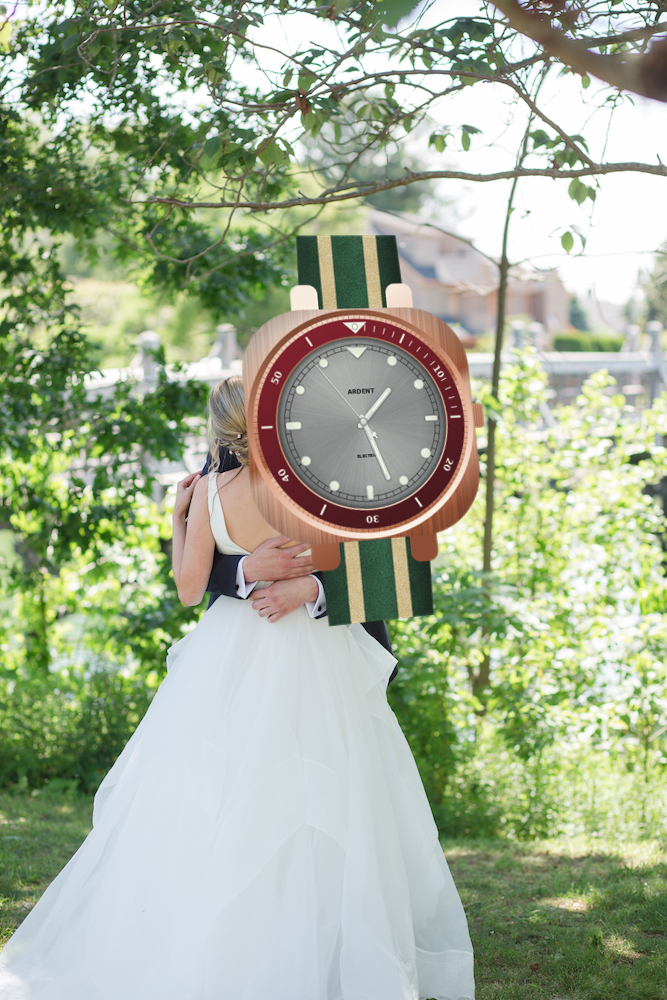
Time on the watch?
1:26:54
